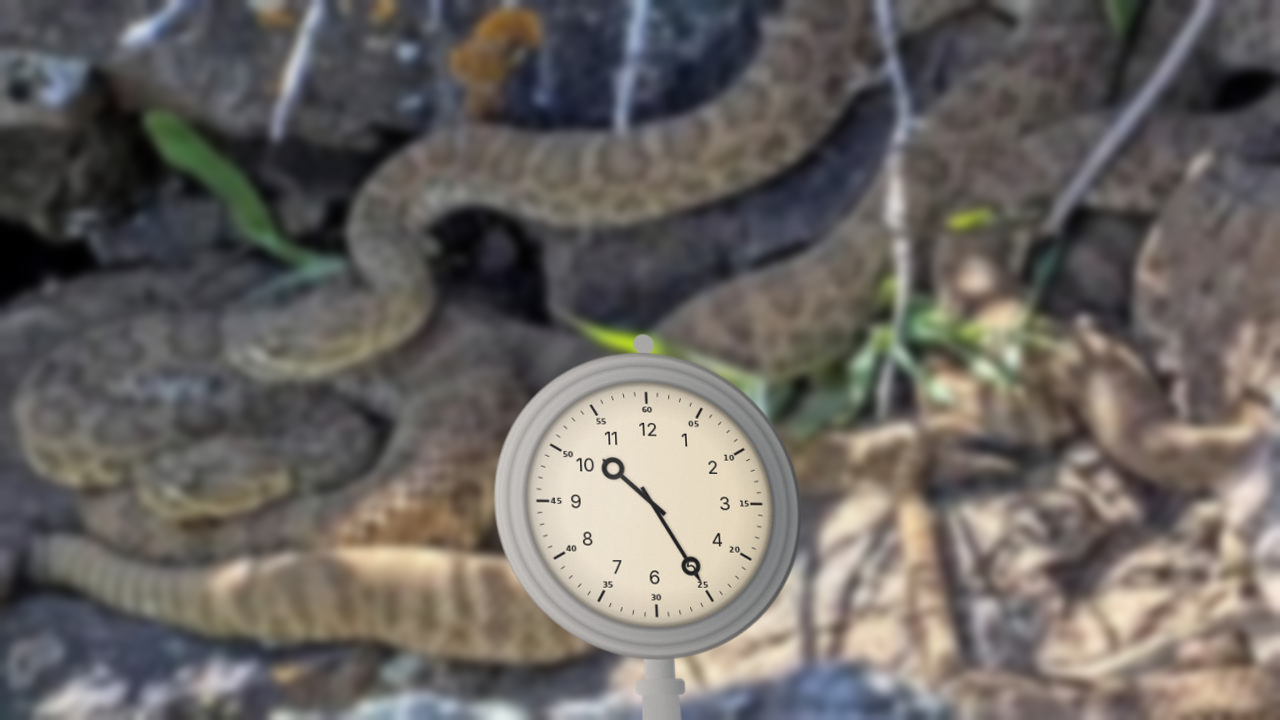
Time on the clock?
10:25
